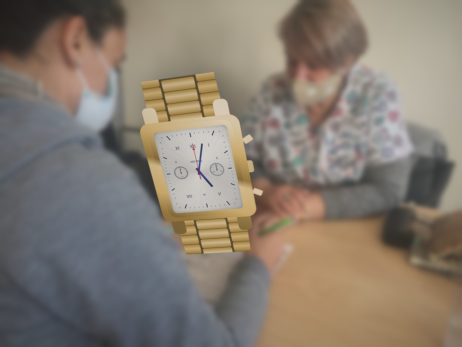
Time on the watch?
5:03
